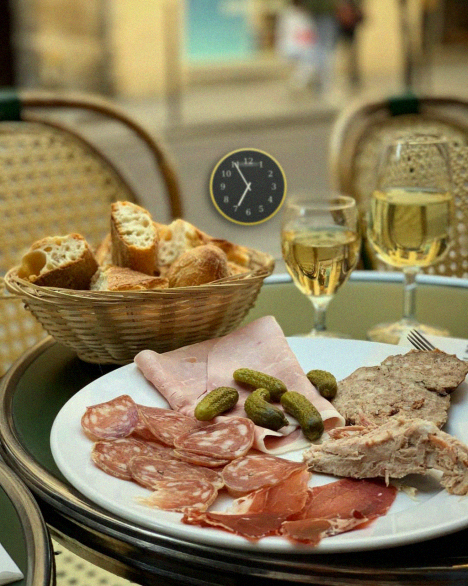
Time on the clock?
6:55
